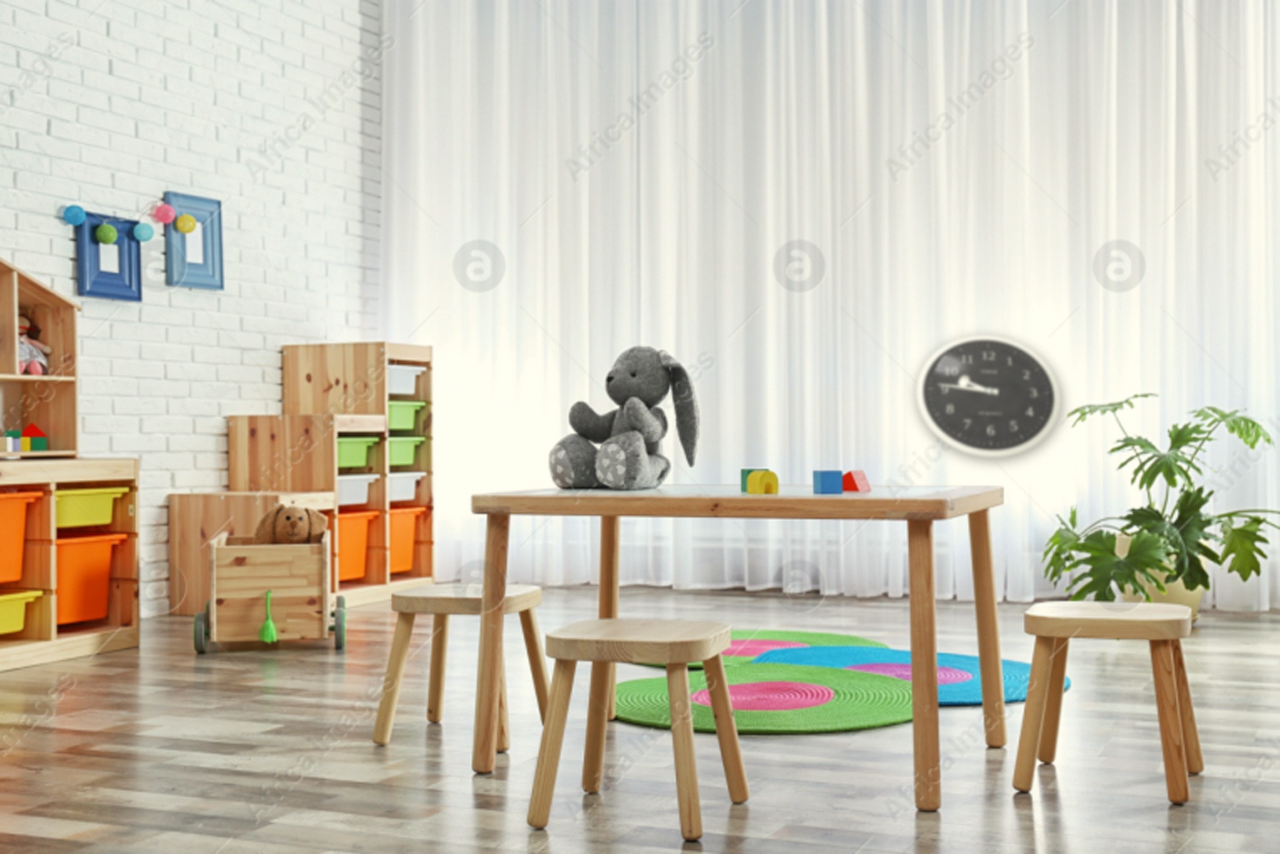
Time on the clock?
9:46
